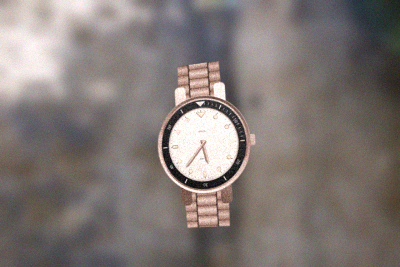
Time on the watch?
5:37
